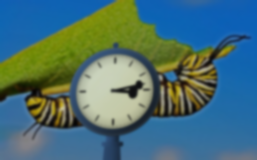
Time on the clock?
3:13
